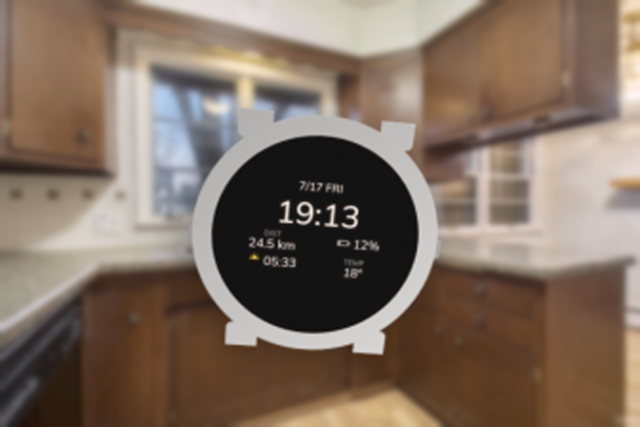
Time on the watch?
19:13
